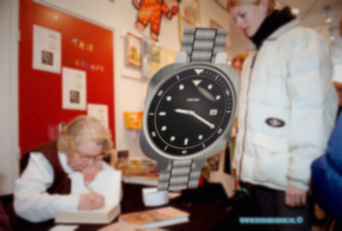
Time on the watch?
9:20
